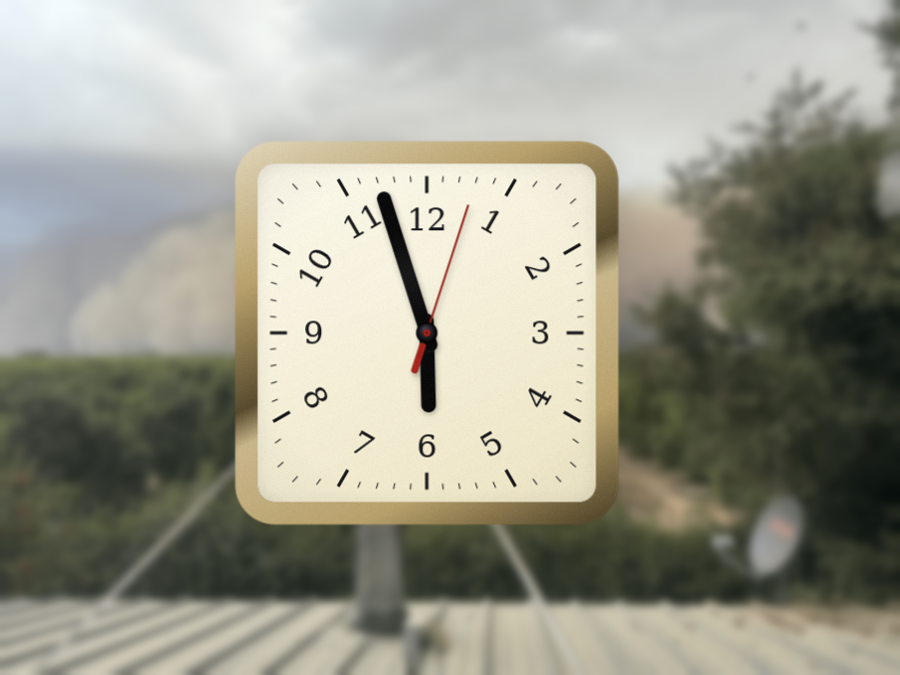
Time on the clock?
5:57:03
